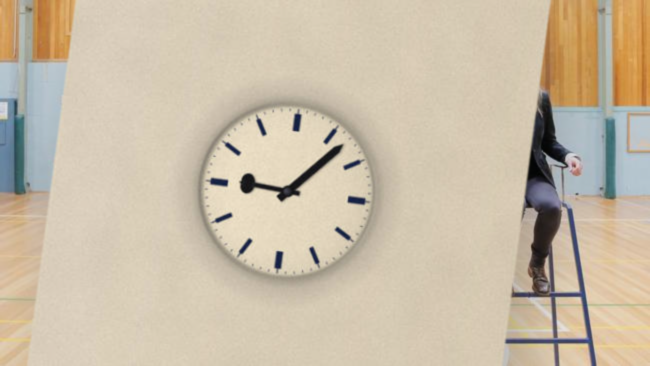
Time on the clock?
9:07
